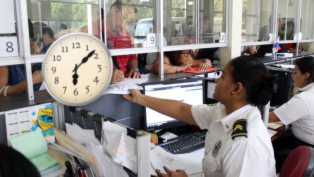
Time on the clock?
6:08
